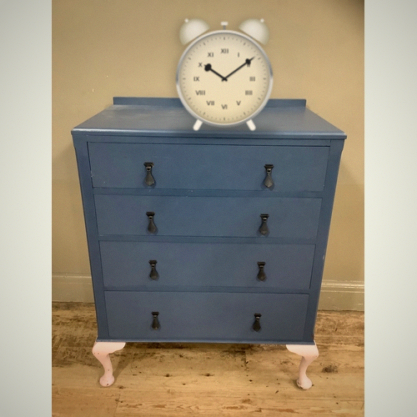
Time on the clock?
10:09
